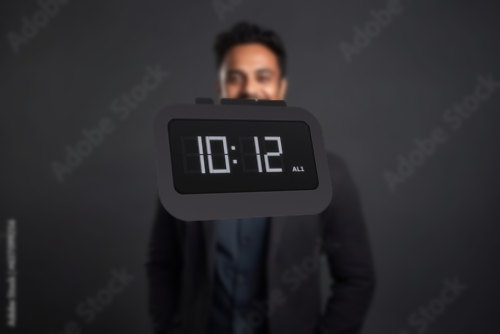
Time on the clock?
10:12
